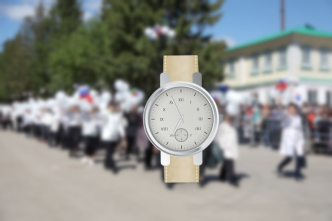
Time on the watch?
6:56
